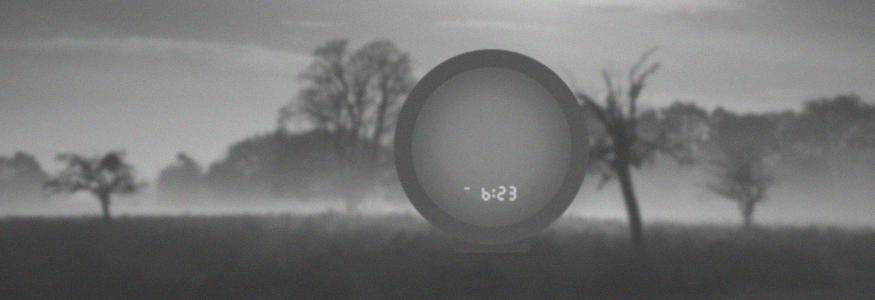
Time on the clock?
6:23
